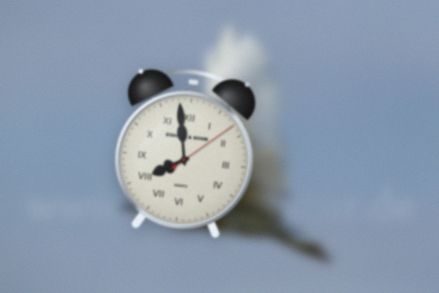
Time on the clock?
7:58:08
